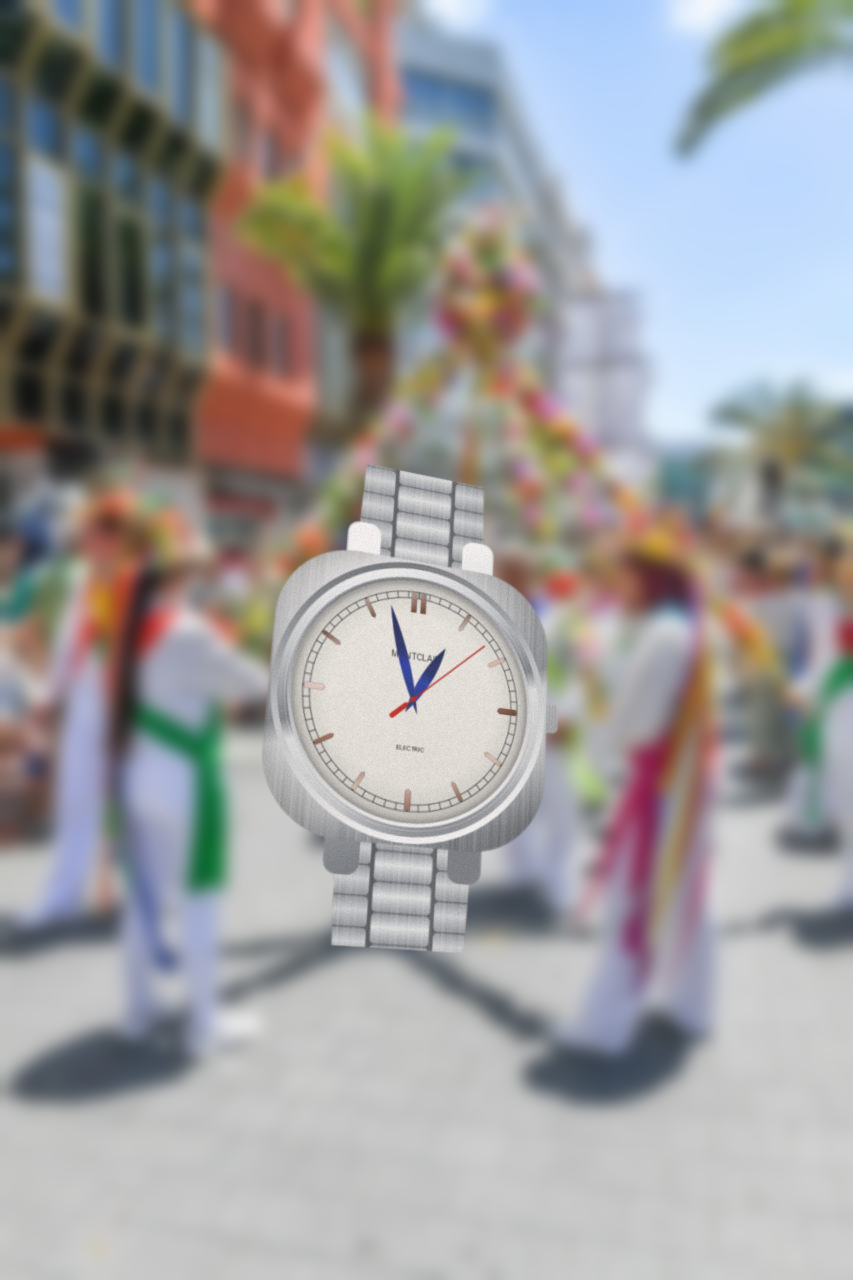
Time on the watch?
12:57:08
